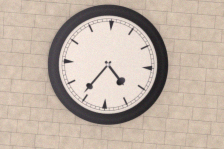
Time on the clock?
4:36
